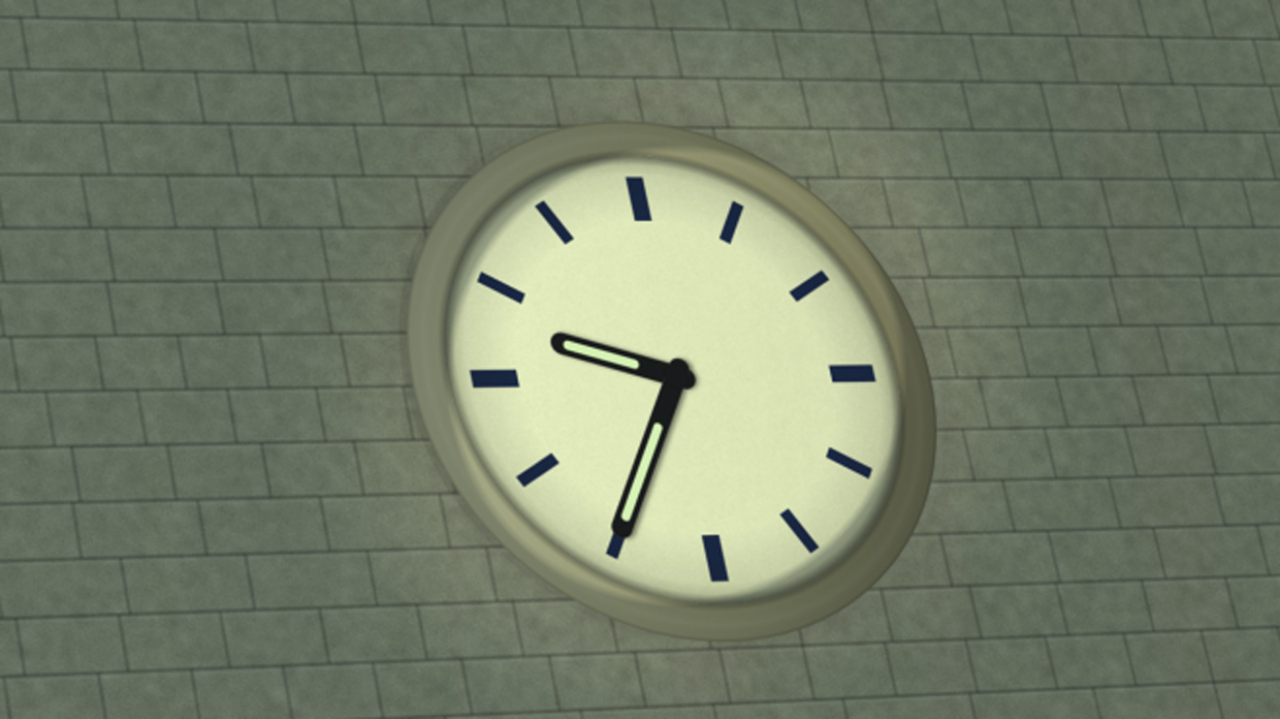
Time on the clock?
9:35
